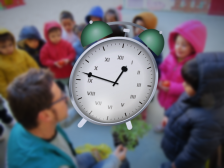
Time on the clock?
12:47
